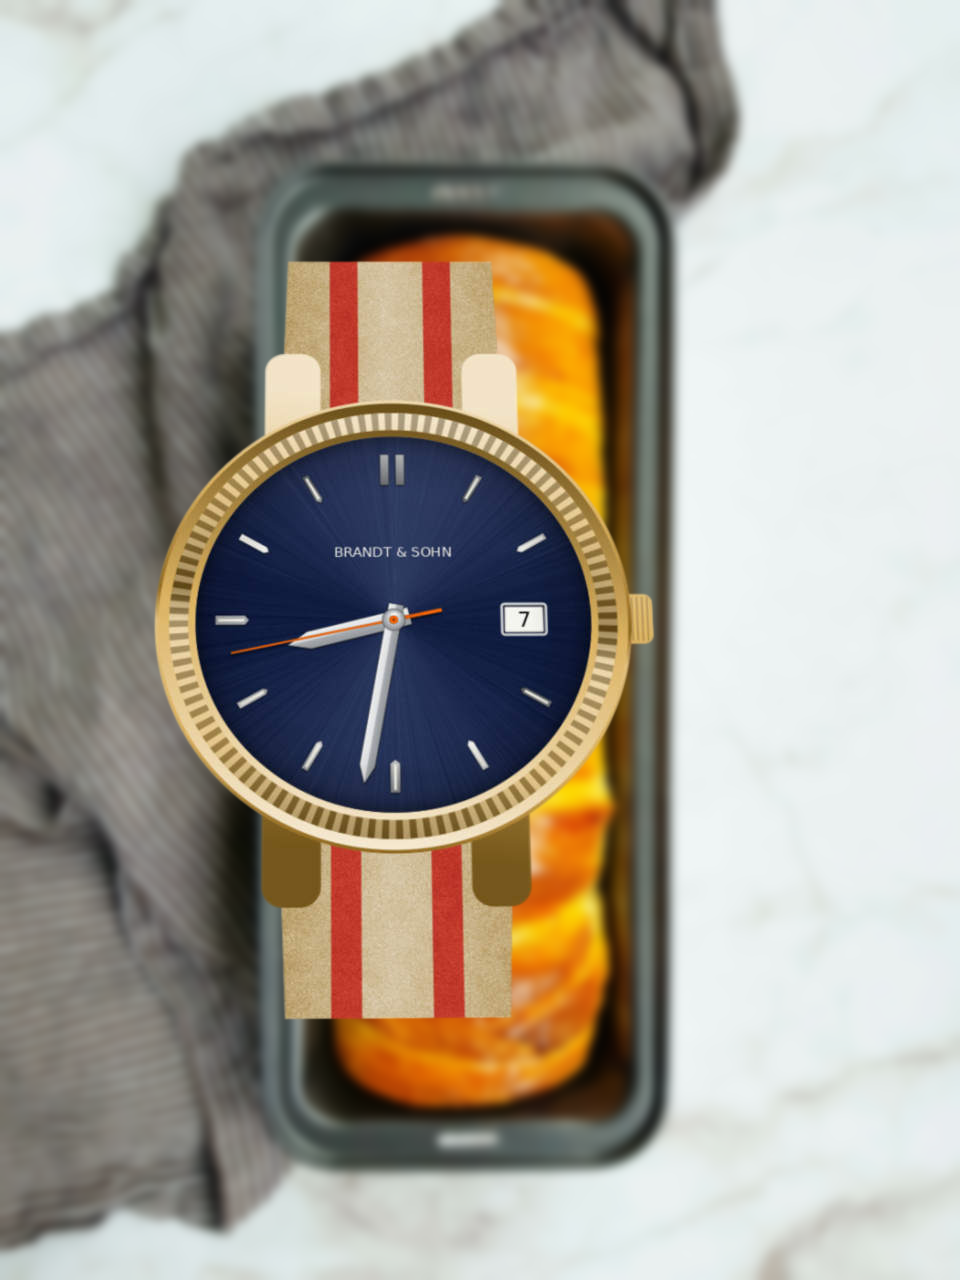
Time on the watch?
8:31:43
